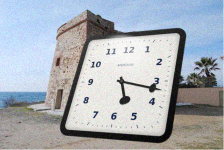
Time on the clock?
5:17
